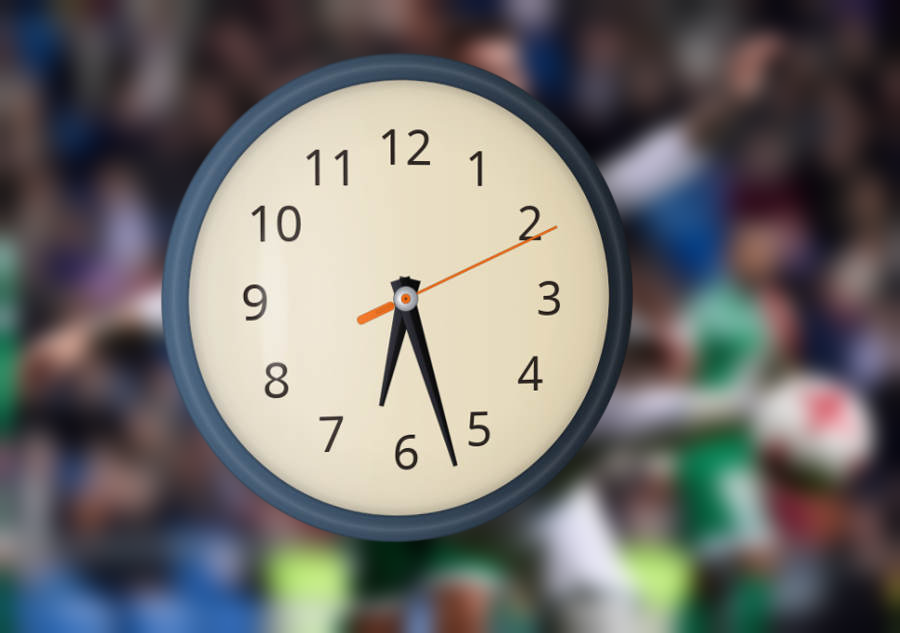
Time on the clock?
6:27:11
